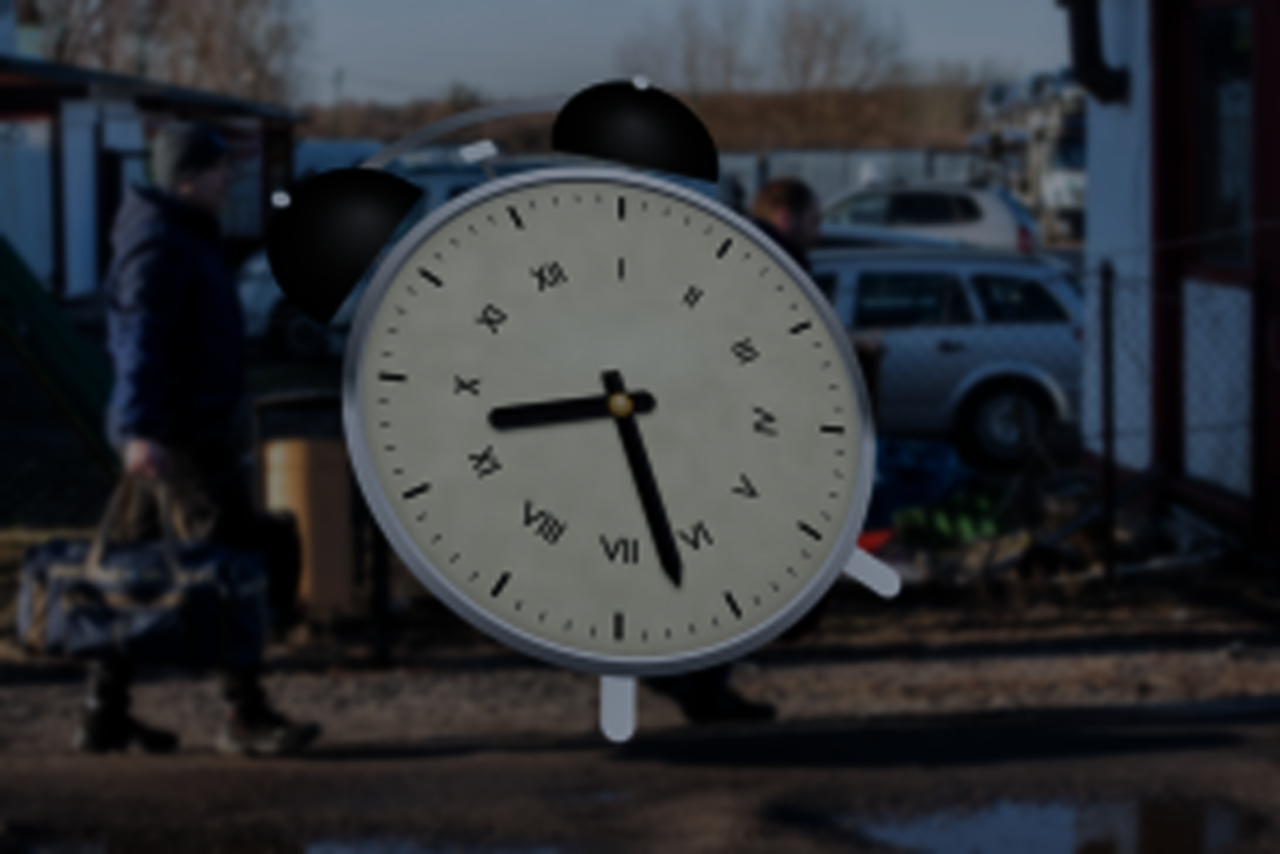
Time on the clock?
9:32
